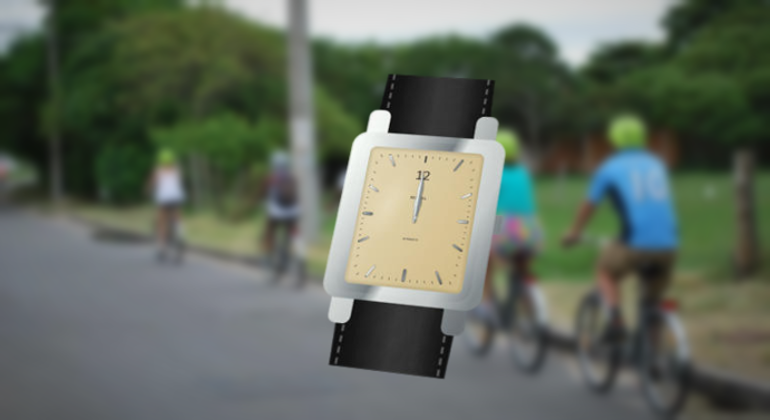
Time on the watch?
12:00
